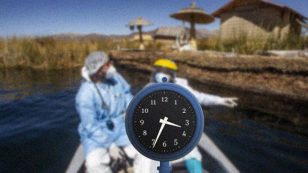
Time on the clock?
3:34
